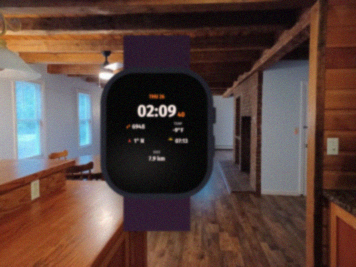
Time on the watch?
2:09
